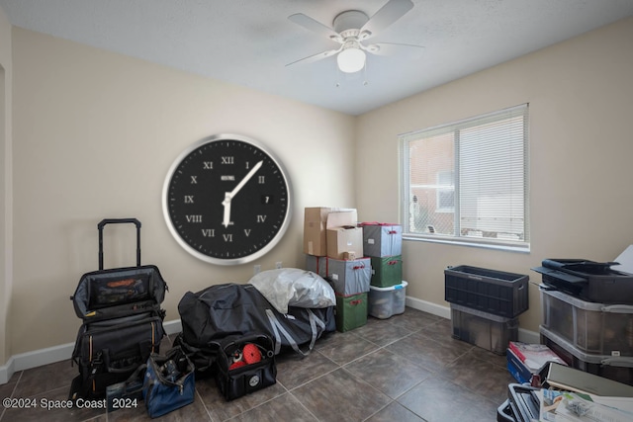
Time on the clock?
6:07
